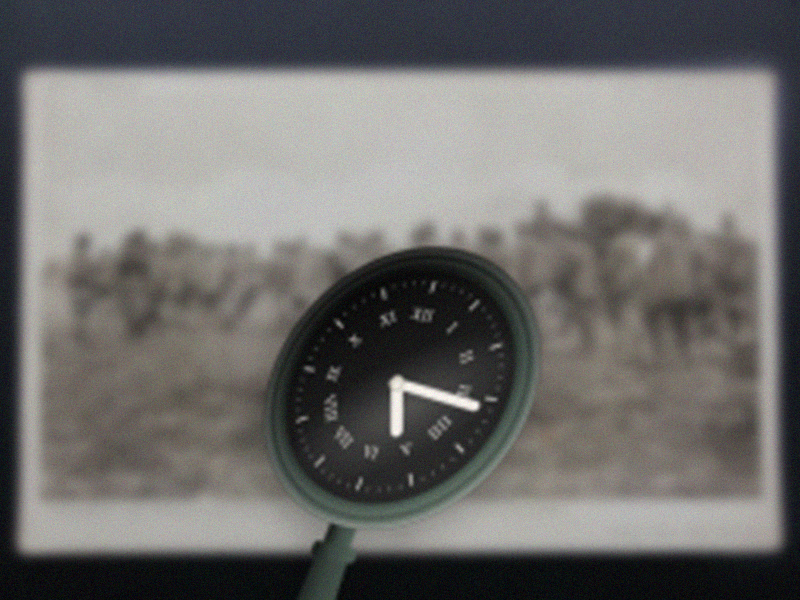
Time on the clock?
5:16
